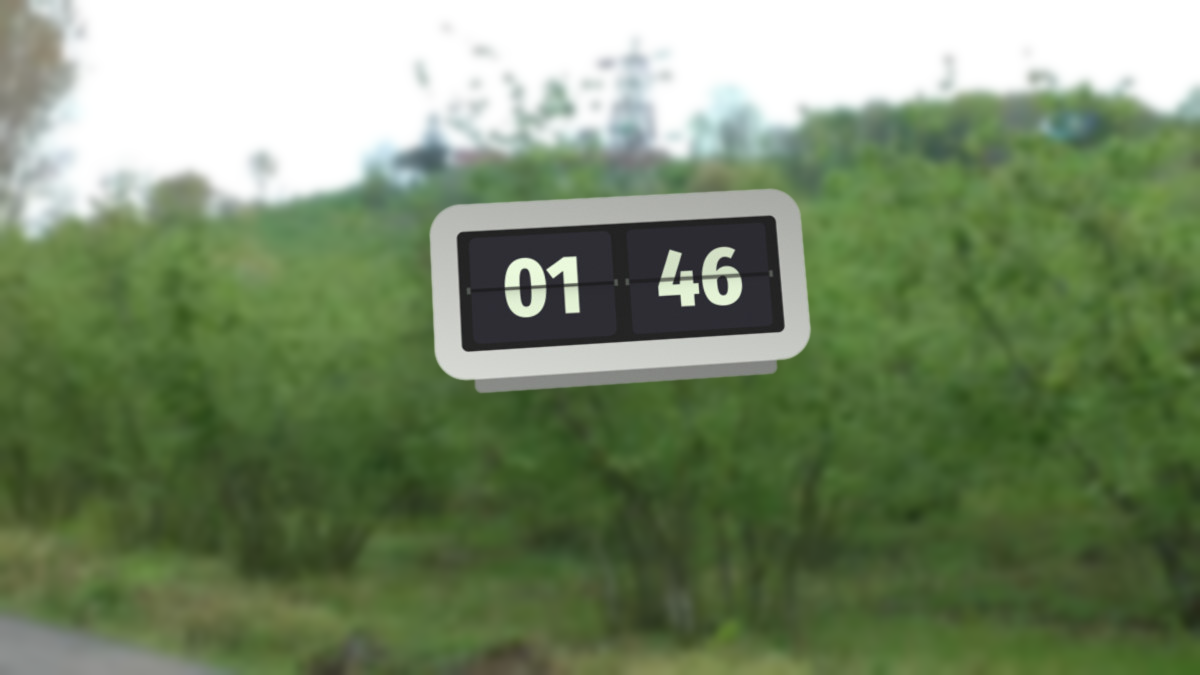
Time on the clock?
1:46
